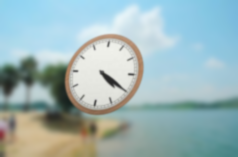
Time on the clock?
4:20
